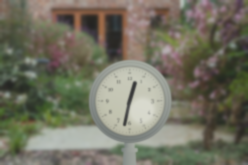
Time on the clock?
12:32
